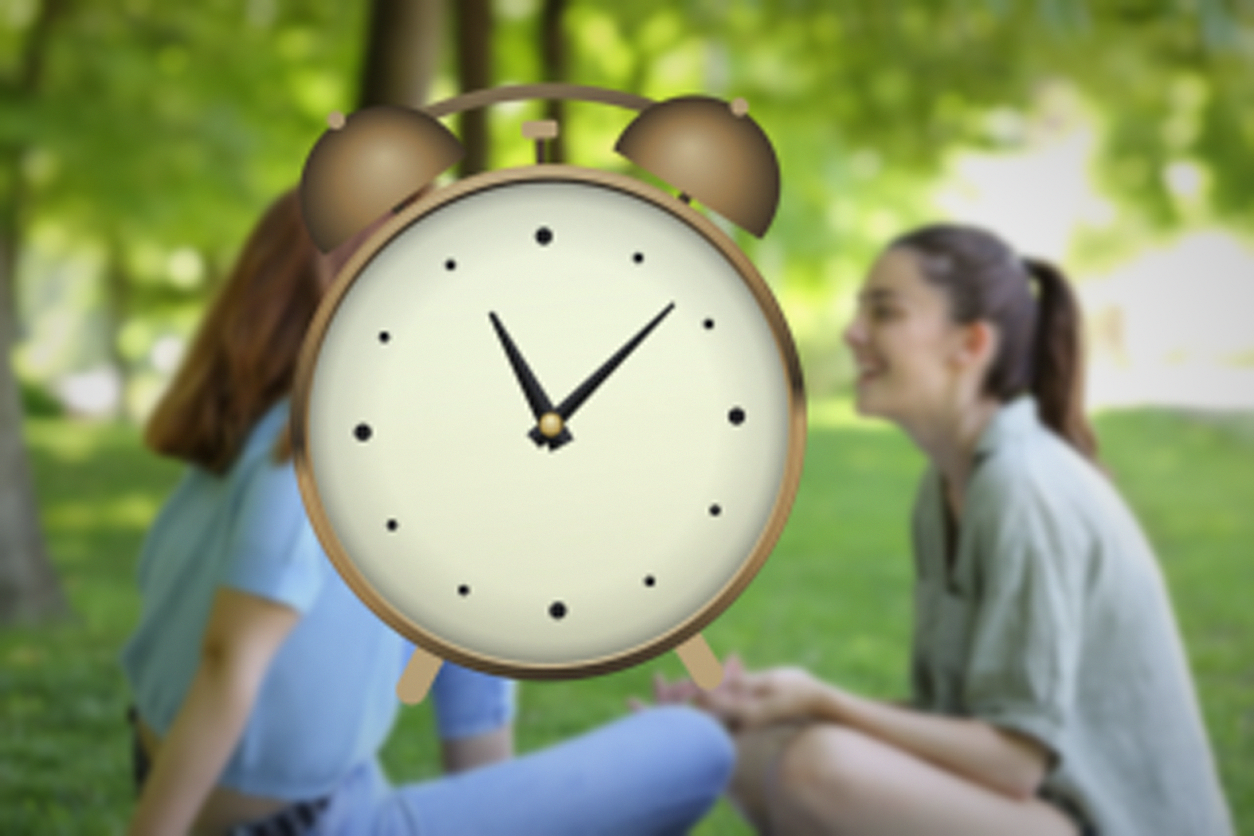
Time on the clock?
11:08
